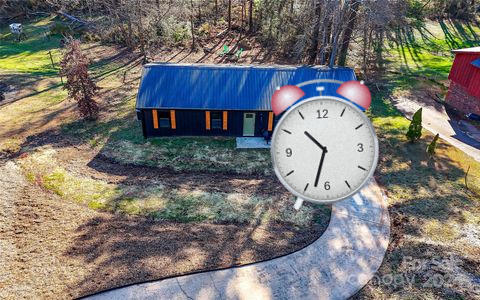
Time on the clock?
10:33
